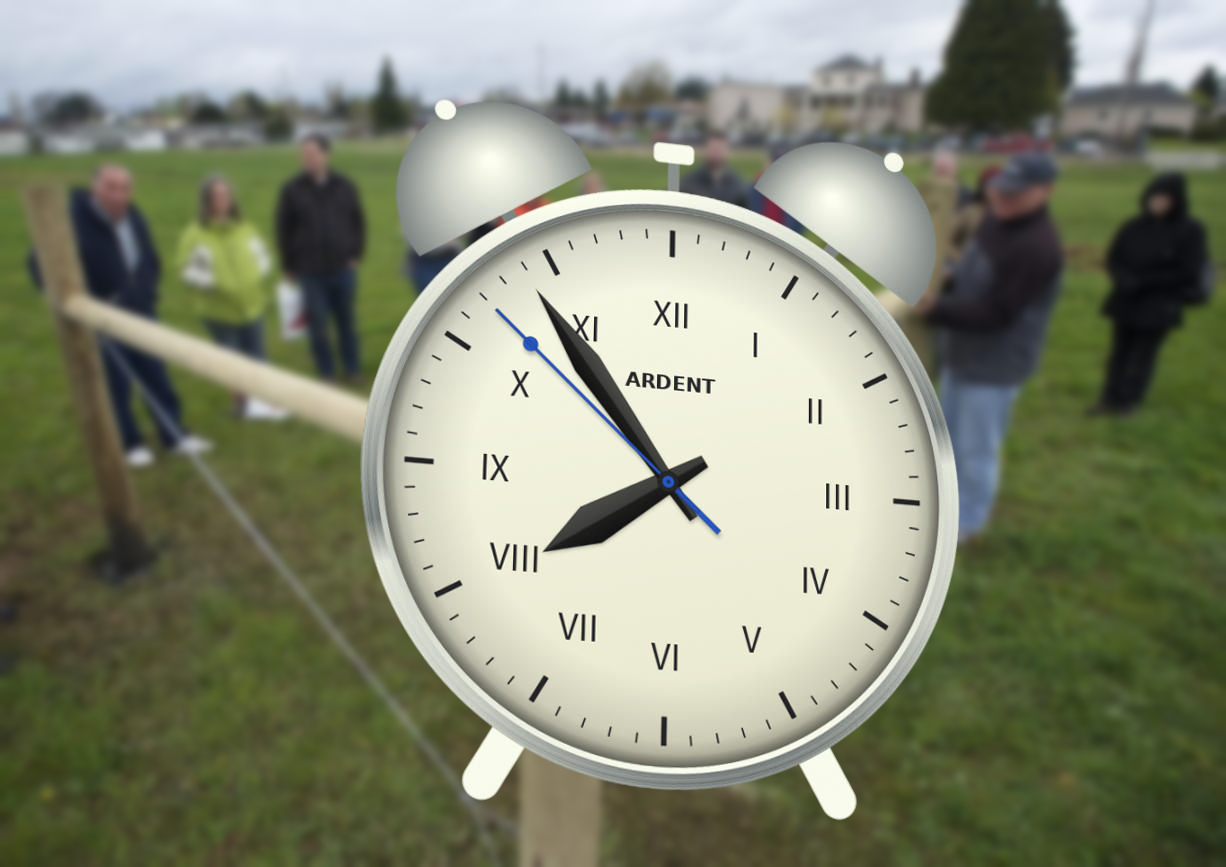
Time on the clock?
7:53:52
